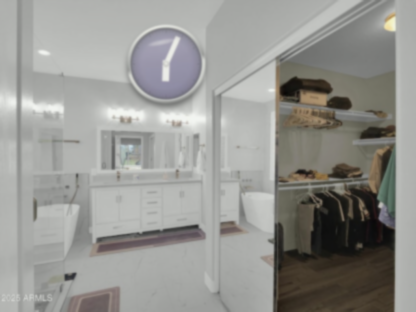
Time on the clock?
6:04
